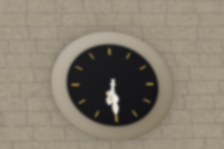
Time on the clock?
6:30
